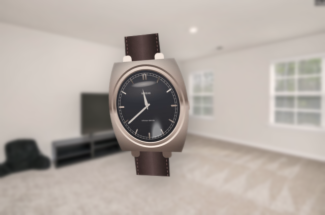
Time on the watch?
11:39
